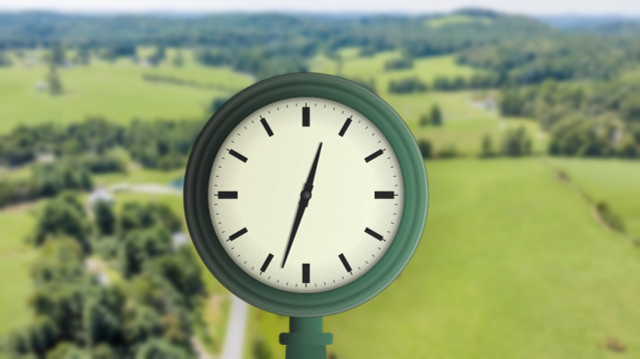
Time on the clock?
12:33
